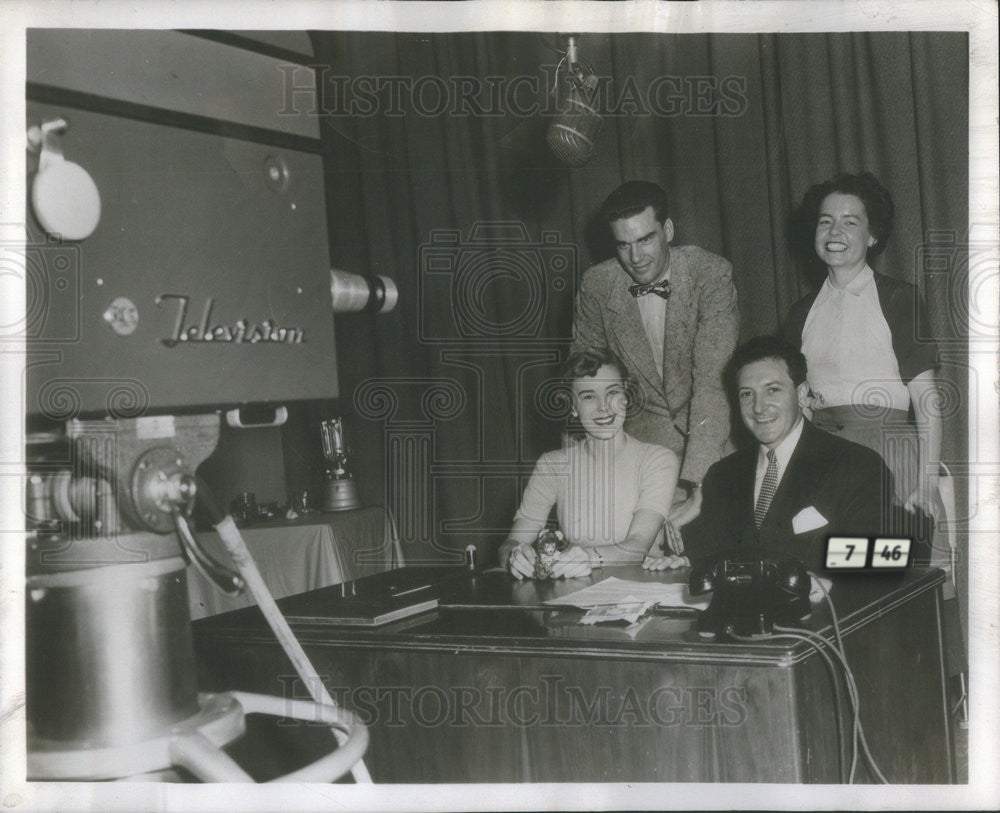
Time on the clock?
7:46
